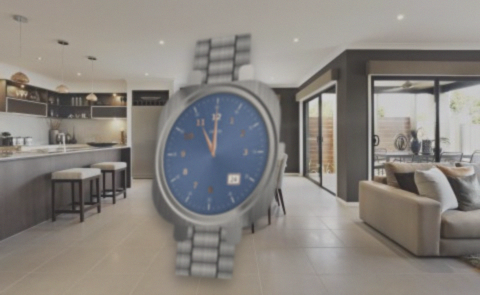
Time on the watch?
11:00
